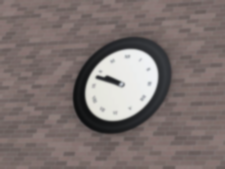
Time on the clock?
9:48
